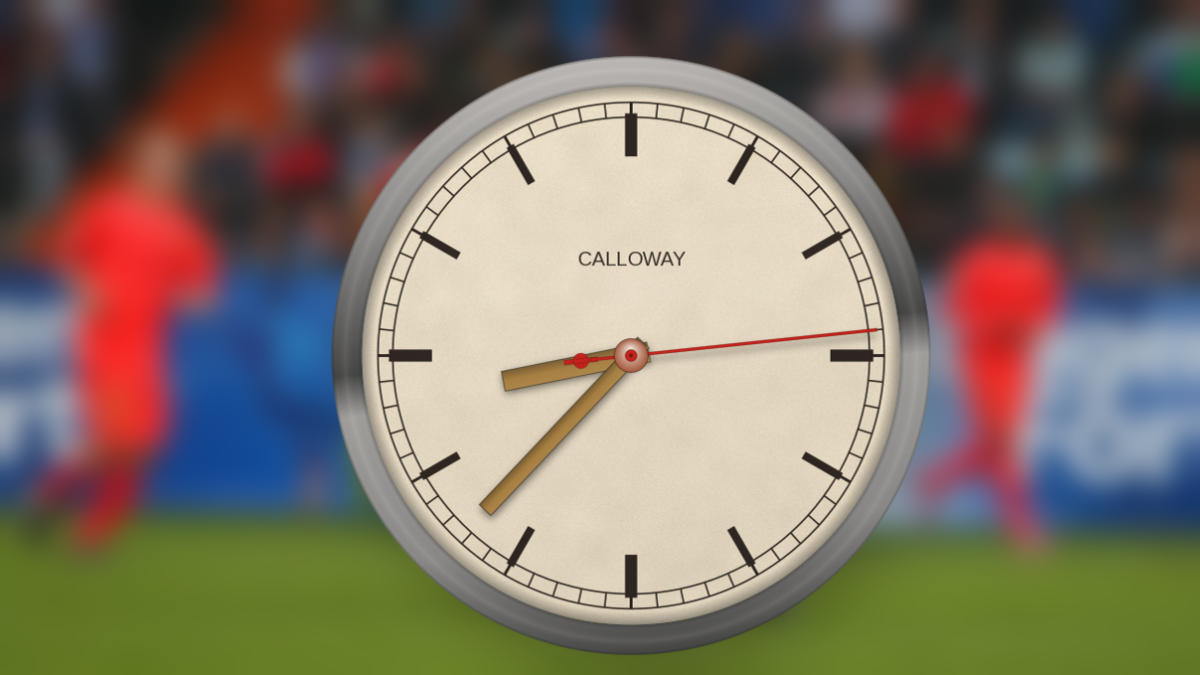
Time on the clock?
8:37:14
